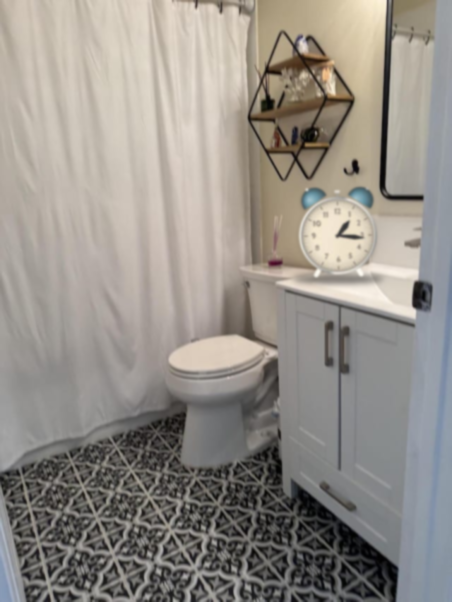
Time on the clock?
1:16
